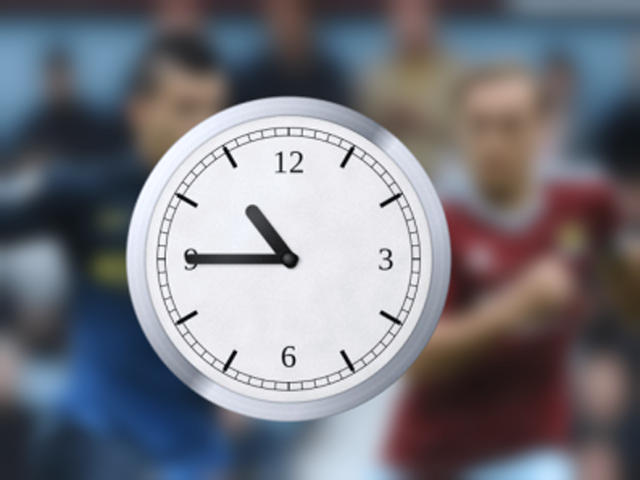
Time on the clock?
10:45
